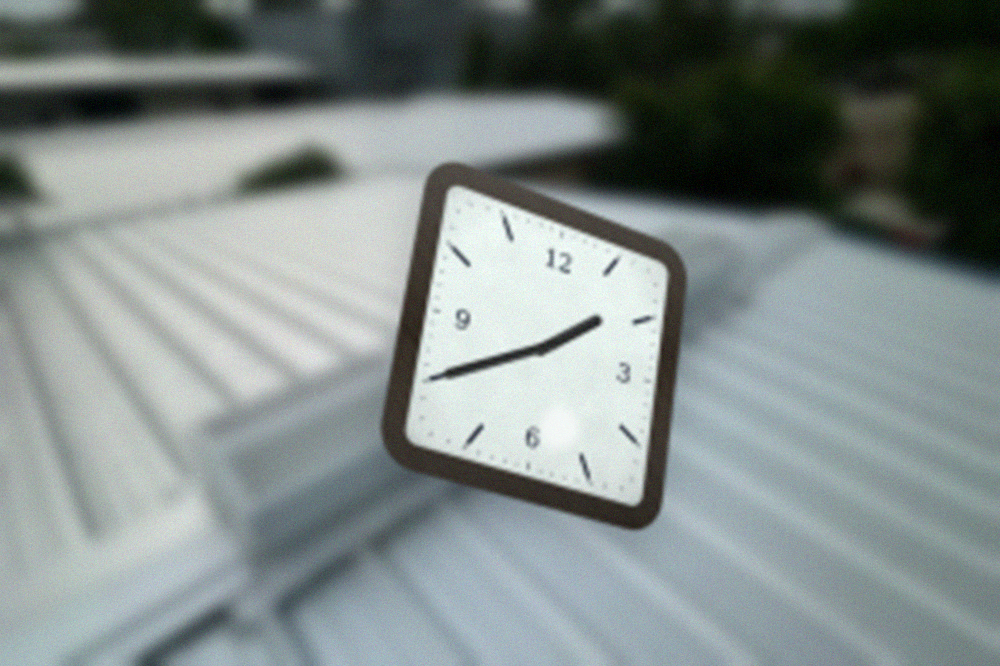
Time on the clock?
1:40
